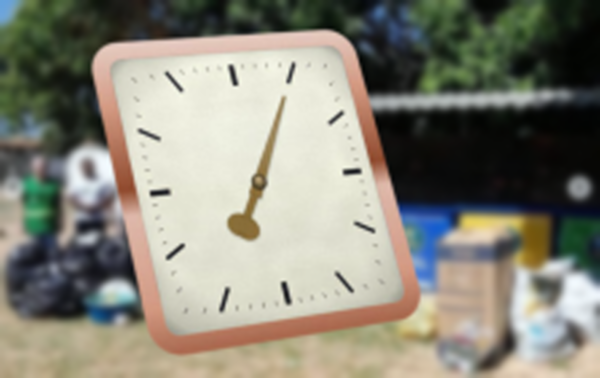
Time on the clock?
7:05
